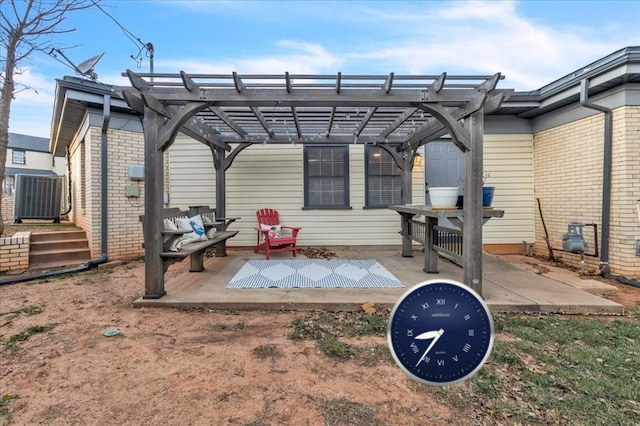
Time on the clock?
8:36
